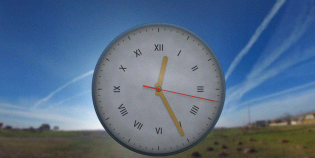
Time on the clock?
12:25:17
